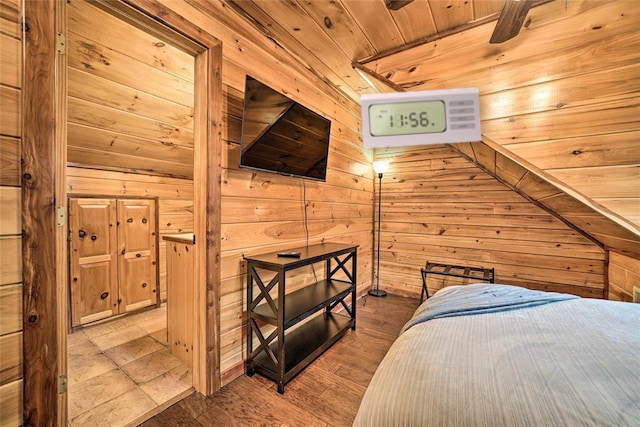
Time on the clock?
11:56
